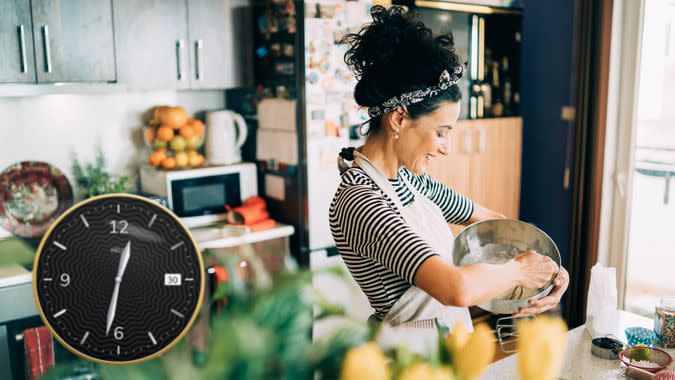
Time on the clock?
12:32
